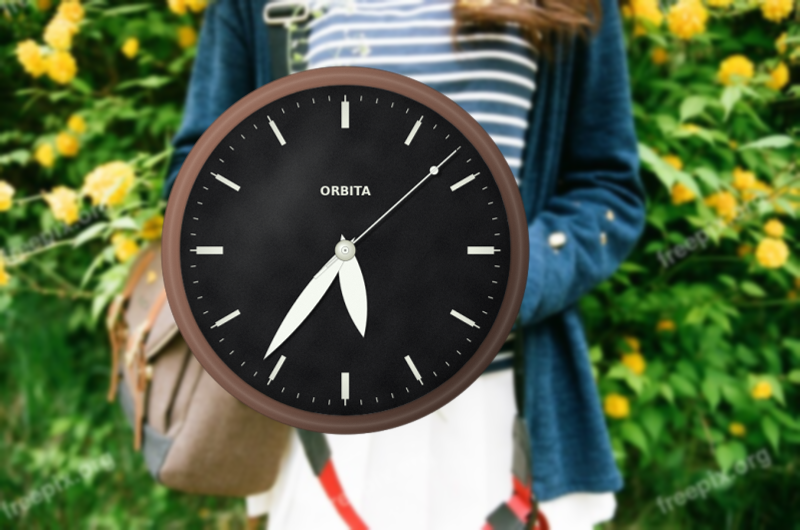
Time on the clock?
5:36:08
